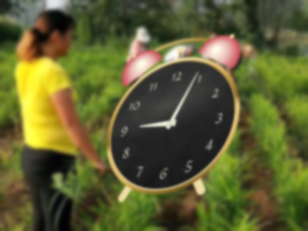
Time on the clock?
9:04
